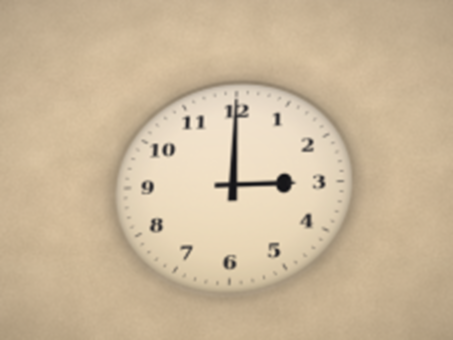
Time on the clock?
3:00
